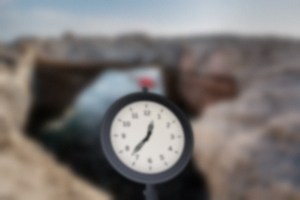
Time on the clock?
12:37
